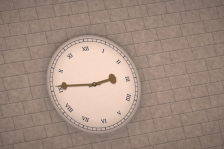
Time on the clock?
2:46
